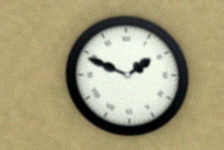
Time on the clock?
1:49
